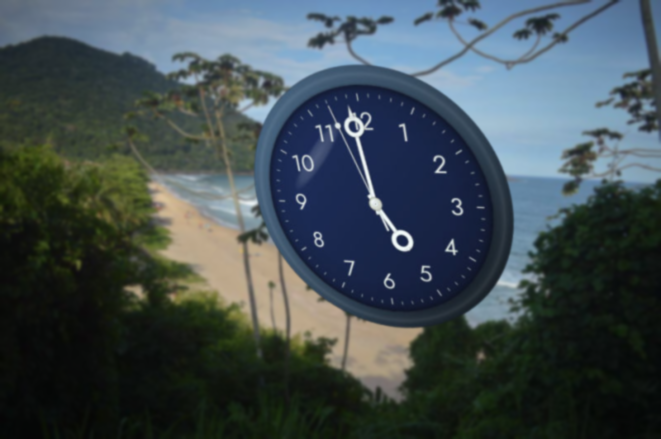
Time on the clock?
4:58:57
